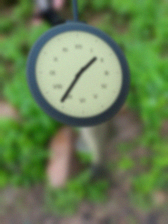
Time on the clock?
1:36
